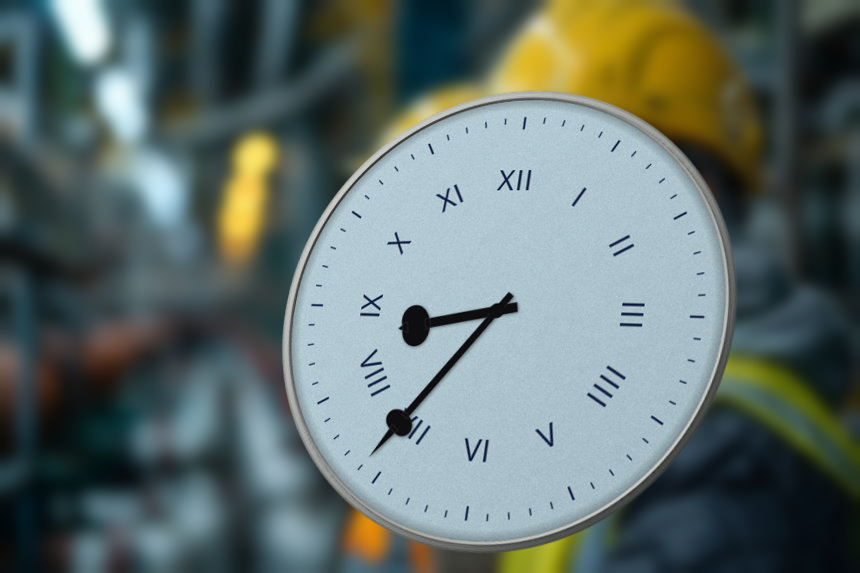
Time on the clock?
8:36
